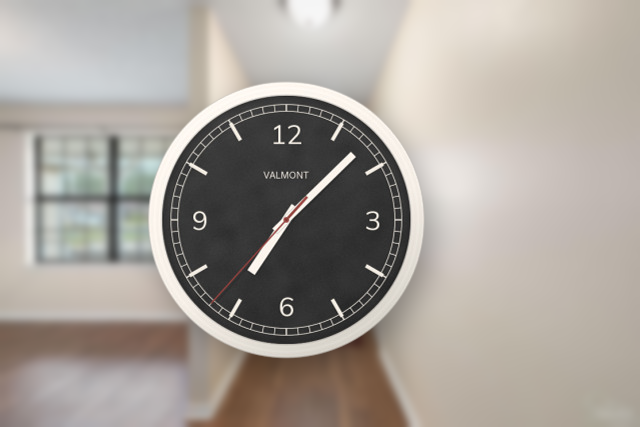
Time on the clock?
7:07:37
